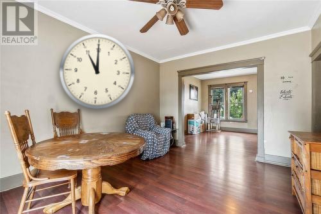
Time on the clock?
11:00
